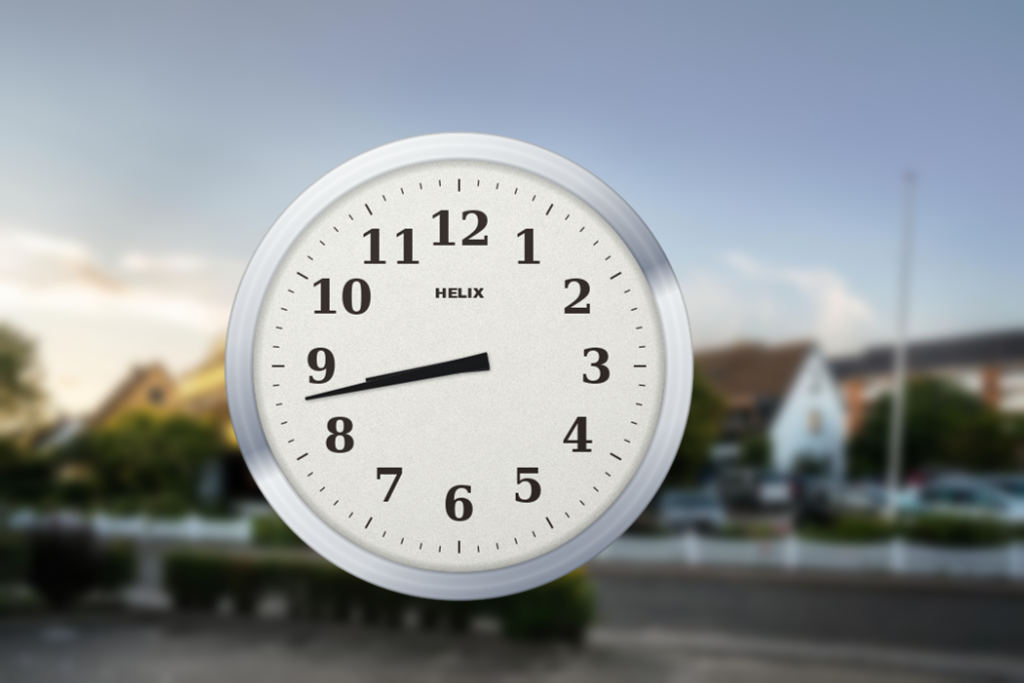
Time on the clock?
8:43
